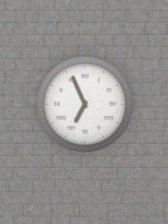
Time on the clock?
6:56
